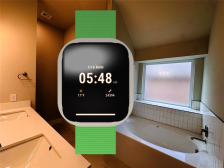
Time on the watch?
5:48
